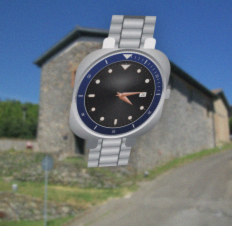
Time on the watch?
4:14
